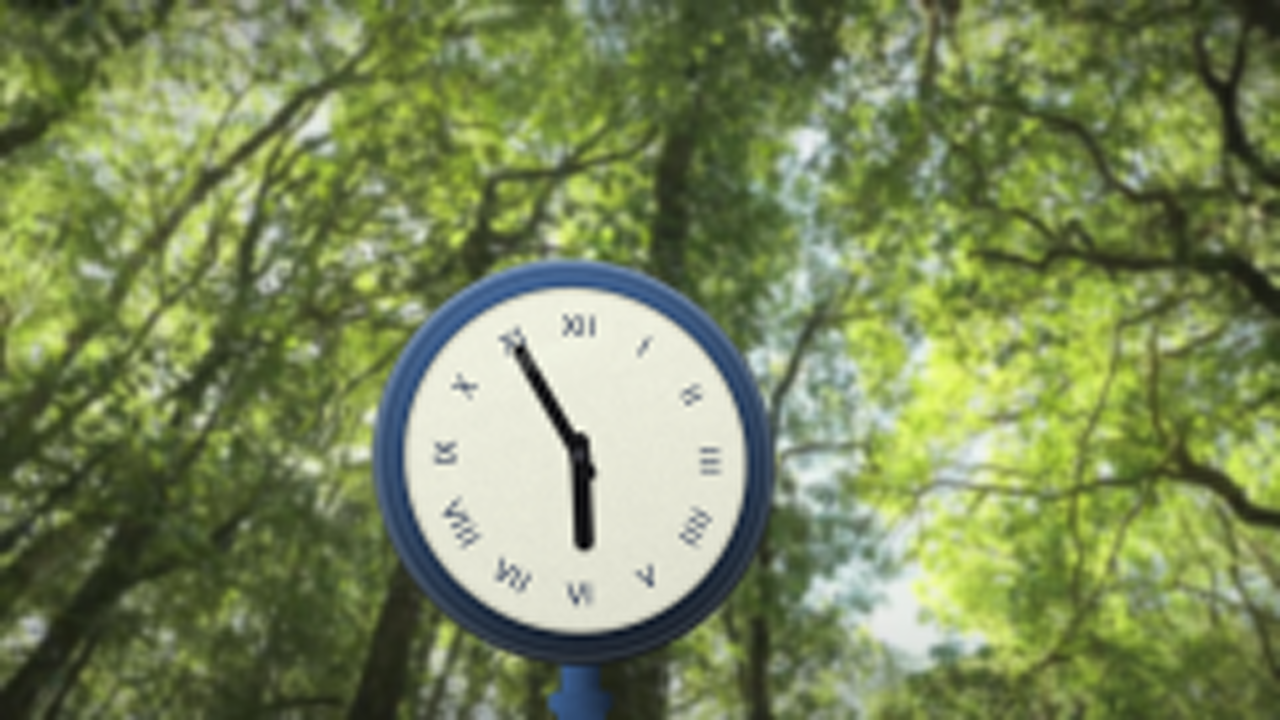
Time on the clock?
5:55
